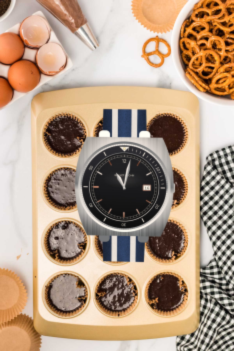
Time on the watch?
11:02
